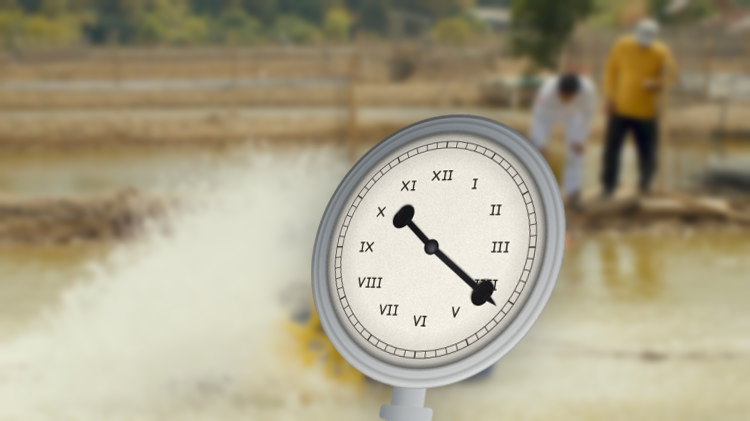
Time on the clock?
10:21
